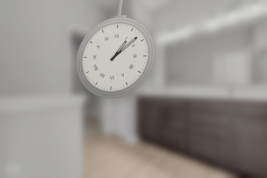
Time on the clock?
1:08
